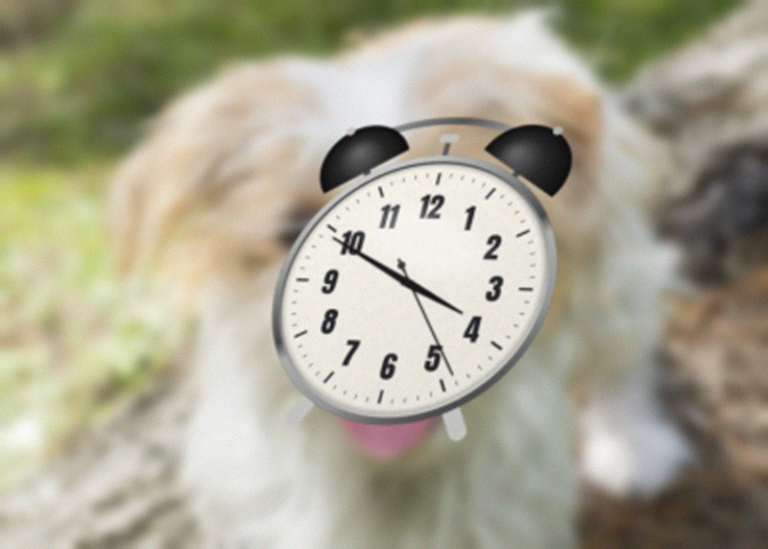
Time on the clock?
3:49:24
